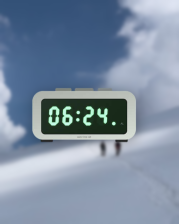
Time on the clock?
6:24
